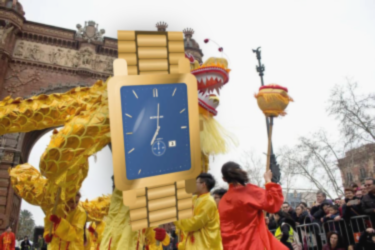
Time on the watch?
7:01
